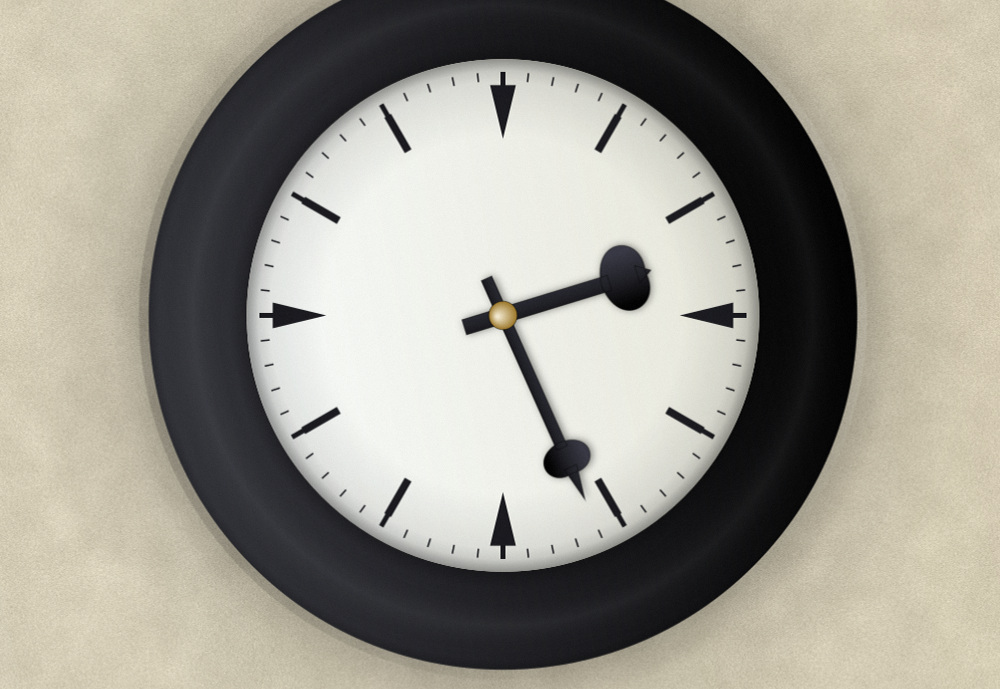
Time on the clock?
2:26
